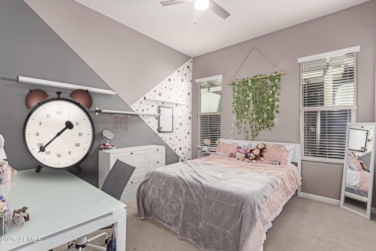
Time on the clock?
1:38
